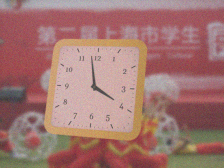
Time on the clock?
3:58
